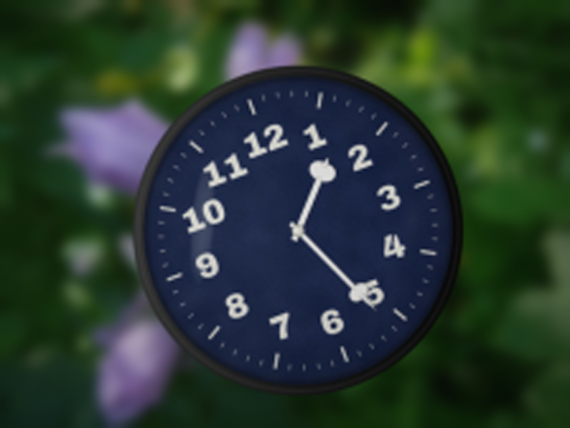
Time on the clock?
1:26
